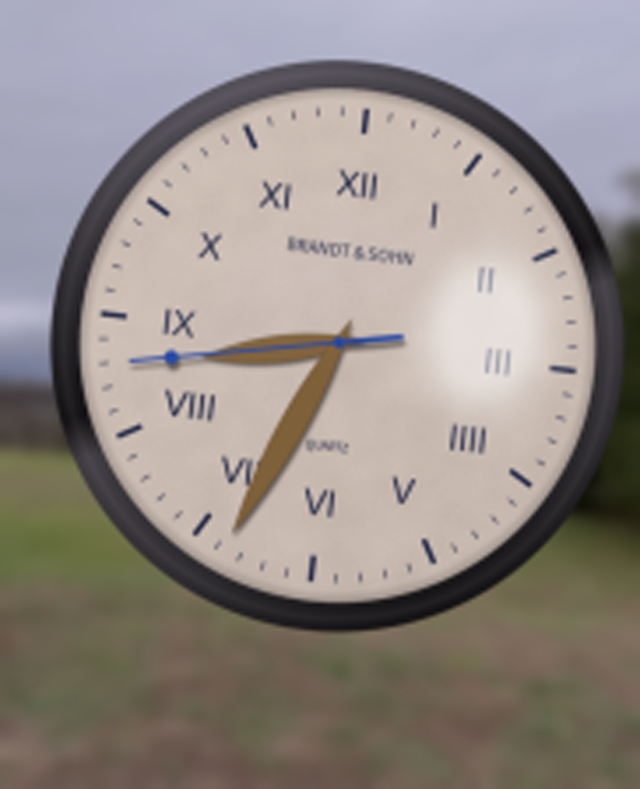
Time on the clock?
8:33:43
